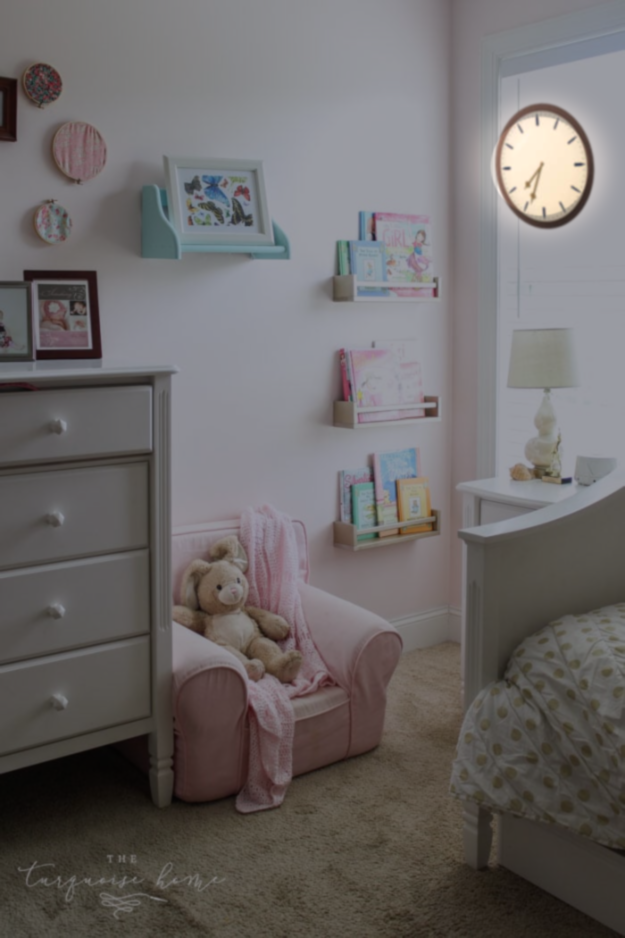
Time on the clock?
7:34
